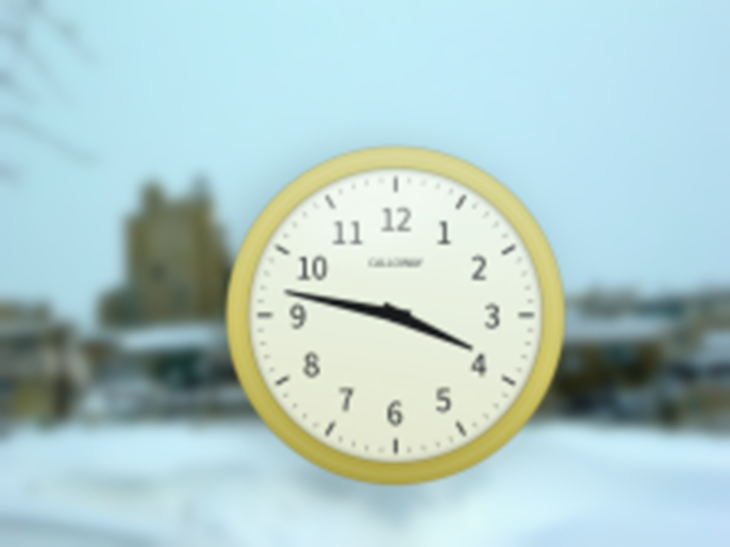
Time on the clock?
3:47
